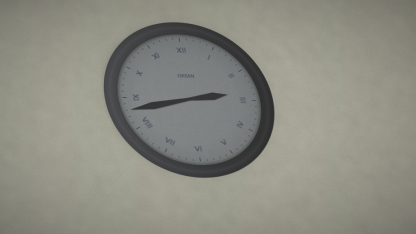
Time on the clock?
2:43
